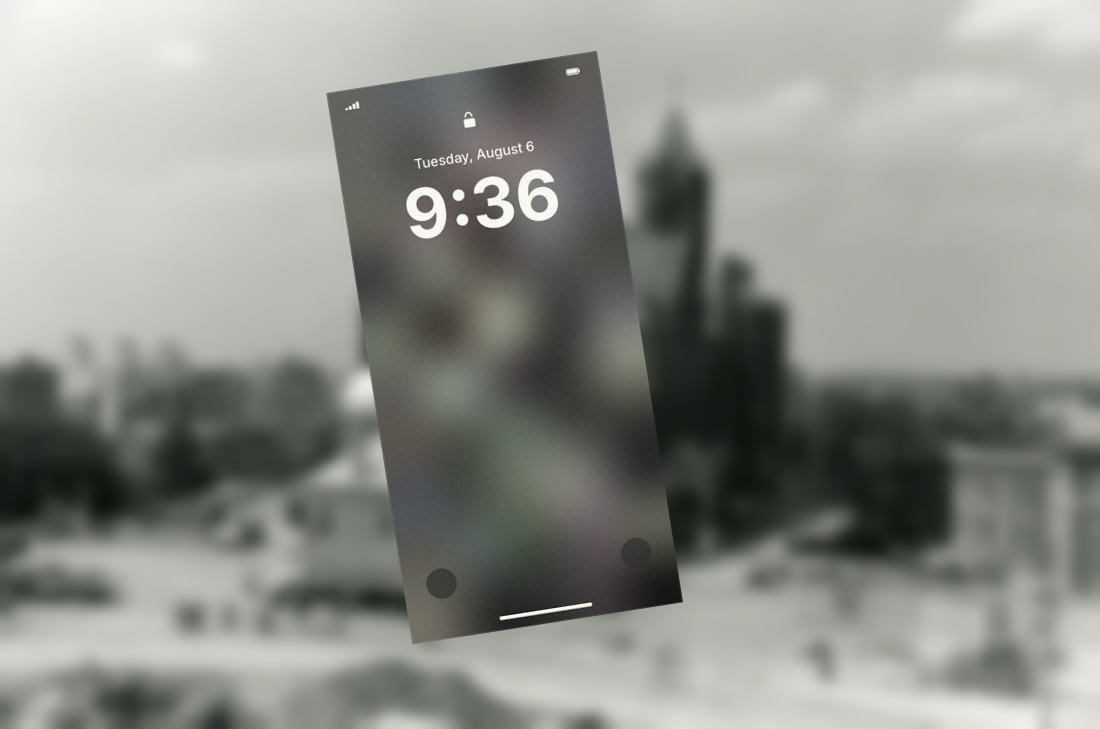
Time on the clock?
9:36
